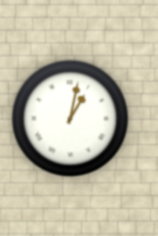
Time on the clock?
1:02
